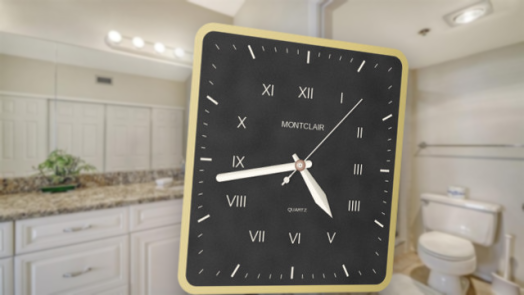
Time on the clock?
4:43:07
